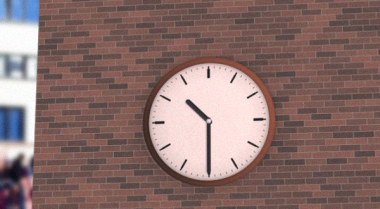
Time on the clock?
10:30
